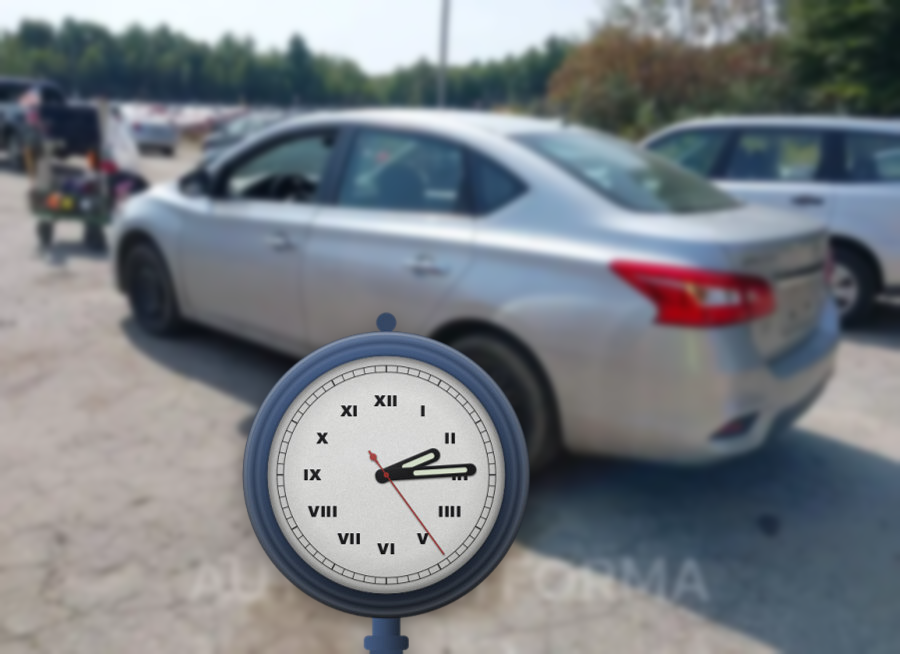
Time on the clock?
2:14:24
